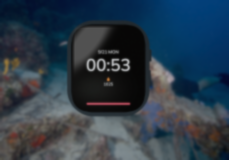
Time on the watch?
0:53
